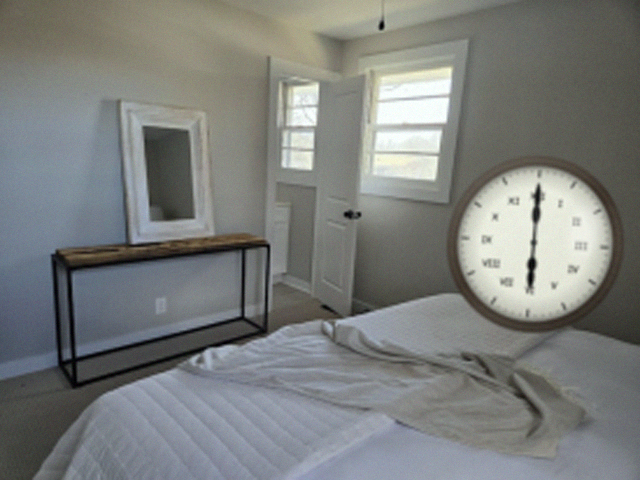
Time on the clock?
6:00
